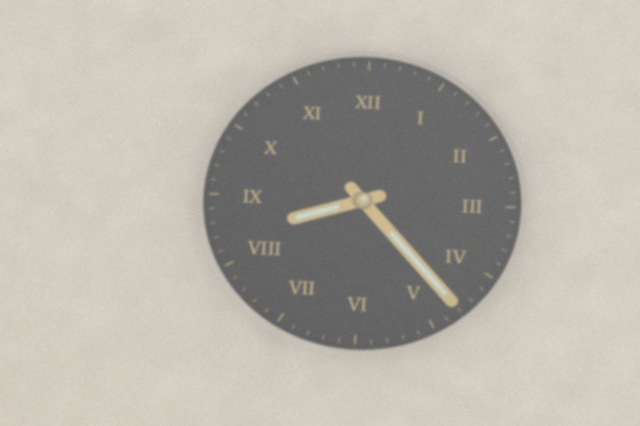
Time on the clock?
8:23
